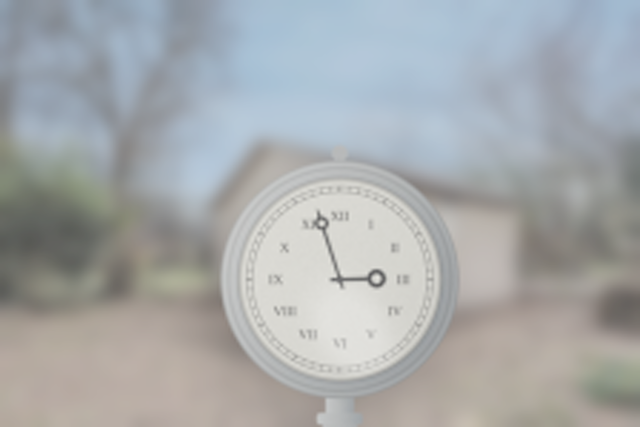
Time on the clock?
2:57
